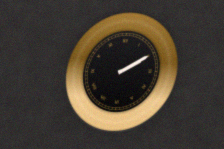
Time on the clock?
2:10
